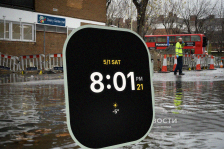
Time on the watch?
8:01:21
